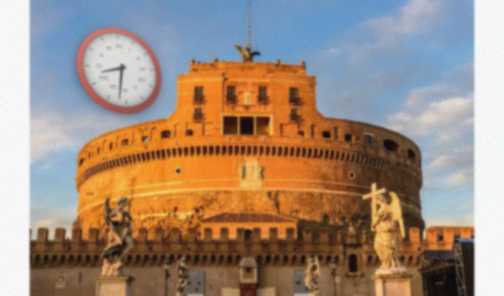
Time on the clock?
8:32
